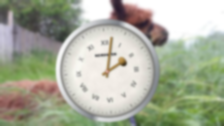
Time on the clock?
2:02
